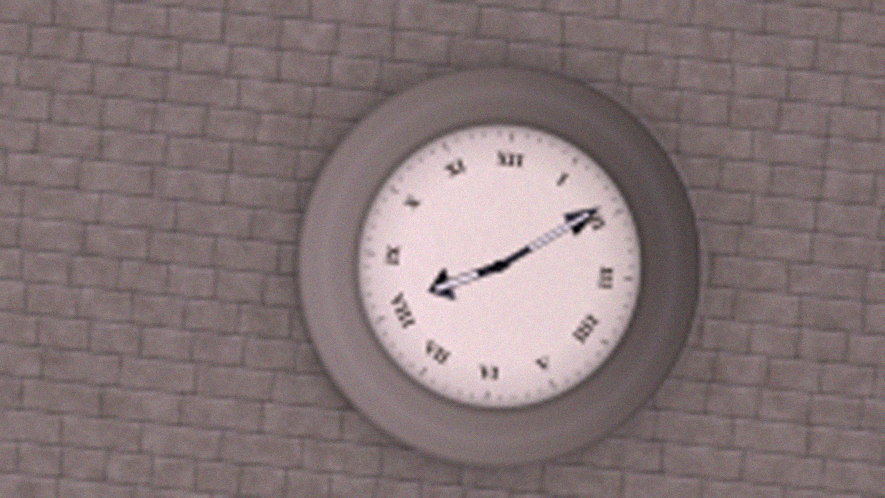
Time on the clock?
8:09
